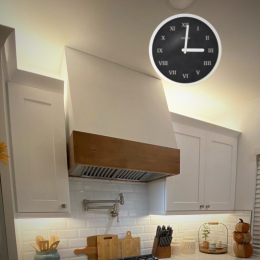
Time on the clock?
3:01
